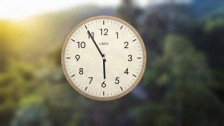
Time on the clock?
5:55
